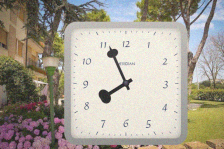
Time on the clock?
7:56
